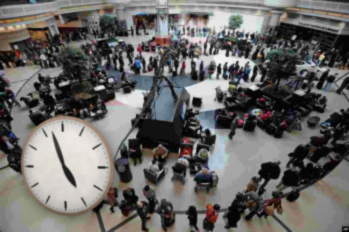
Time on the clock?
4:57
